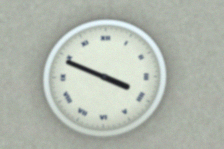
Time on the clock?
3:49
